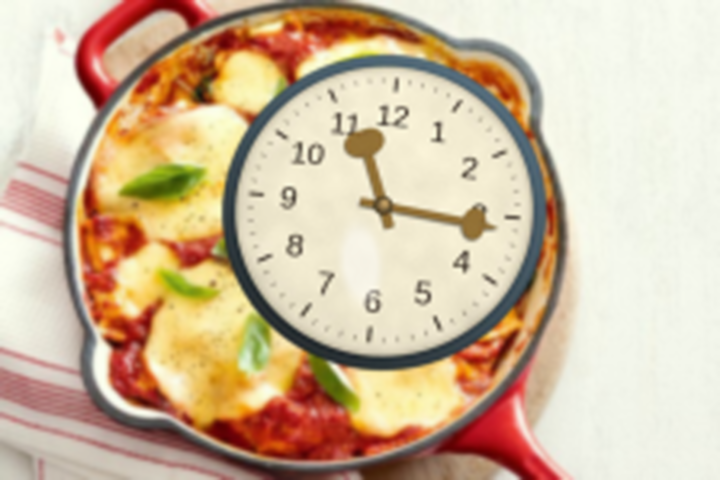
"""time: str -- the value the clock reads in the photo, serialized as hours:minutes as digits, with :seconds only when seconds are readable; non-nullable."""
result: 11:16
